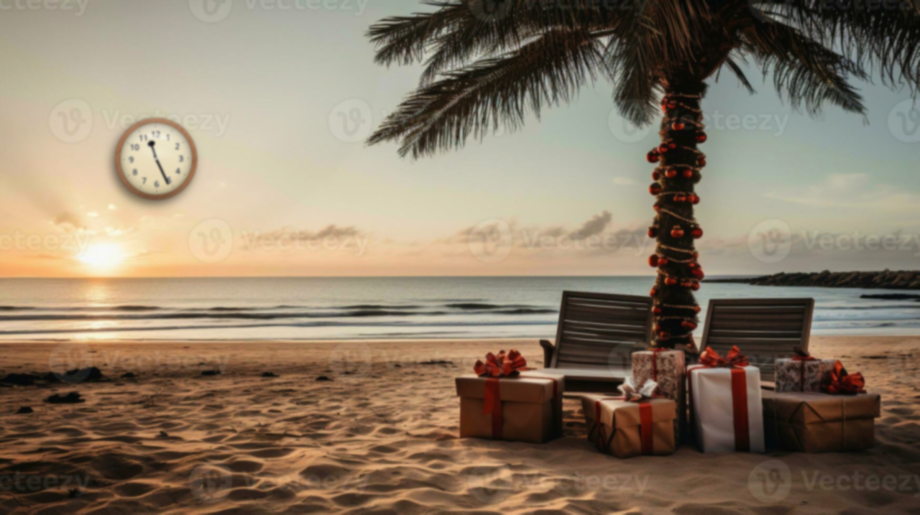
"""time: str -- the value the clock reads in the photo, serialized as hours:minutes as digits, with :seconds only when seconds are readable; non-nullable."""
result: 11:26
